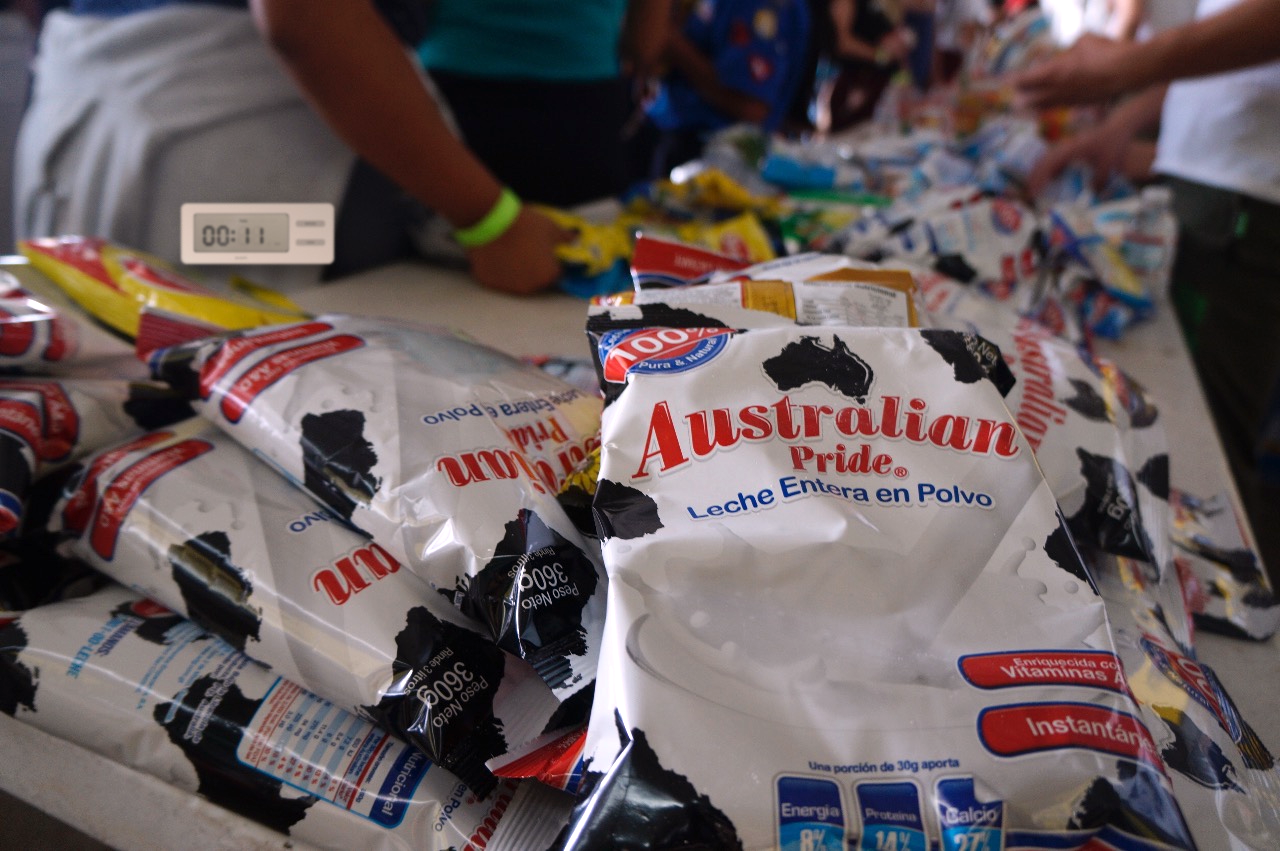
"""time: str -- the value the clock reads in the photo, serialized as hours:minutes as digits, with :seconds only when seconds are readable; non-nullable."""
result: 0:11
